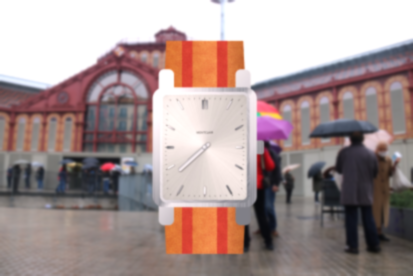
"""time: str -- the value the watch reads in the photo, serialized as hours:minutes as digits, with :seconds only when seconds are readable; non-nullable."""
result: 7:38
